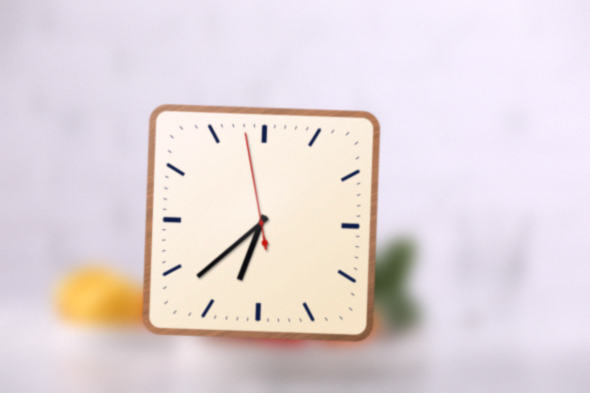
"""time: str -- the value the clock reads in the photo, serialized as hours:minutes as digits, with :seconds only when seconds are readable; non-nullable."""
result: 6:37:58
